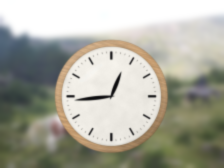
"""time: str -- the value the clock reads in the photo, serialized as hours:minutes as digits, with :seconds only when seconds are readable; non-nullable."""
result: 12:44
